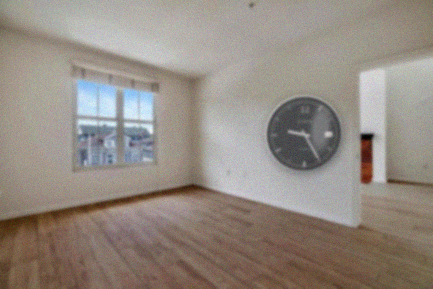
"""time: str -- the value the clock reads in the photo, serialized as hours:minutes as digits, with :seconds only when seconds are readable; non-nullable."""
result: 9:25
